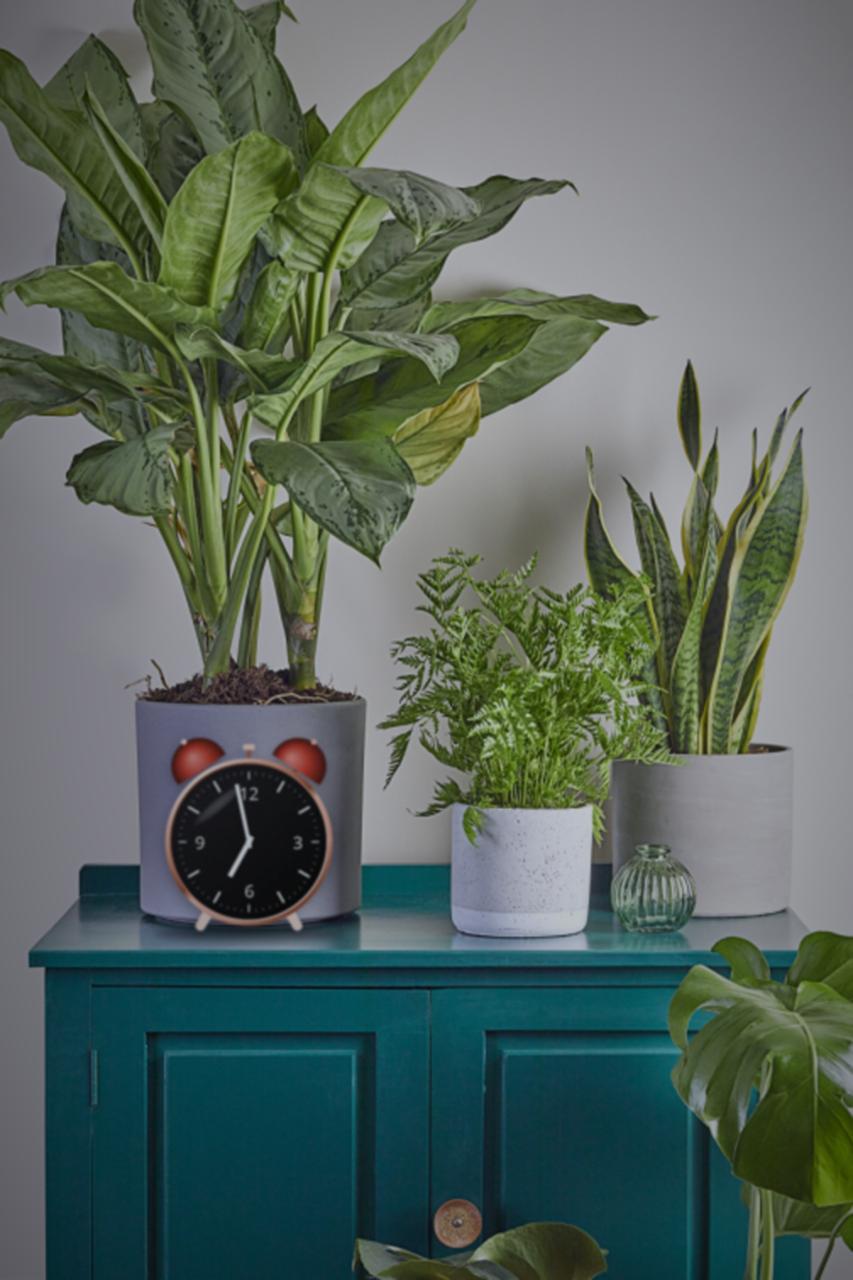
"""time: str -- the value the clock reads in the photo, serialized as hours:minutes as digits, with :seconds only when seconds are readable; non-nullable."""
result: 6:58
